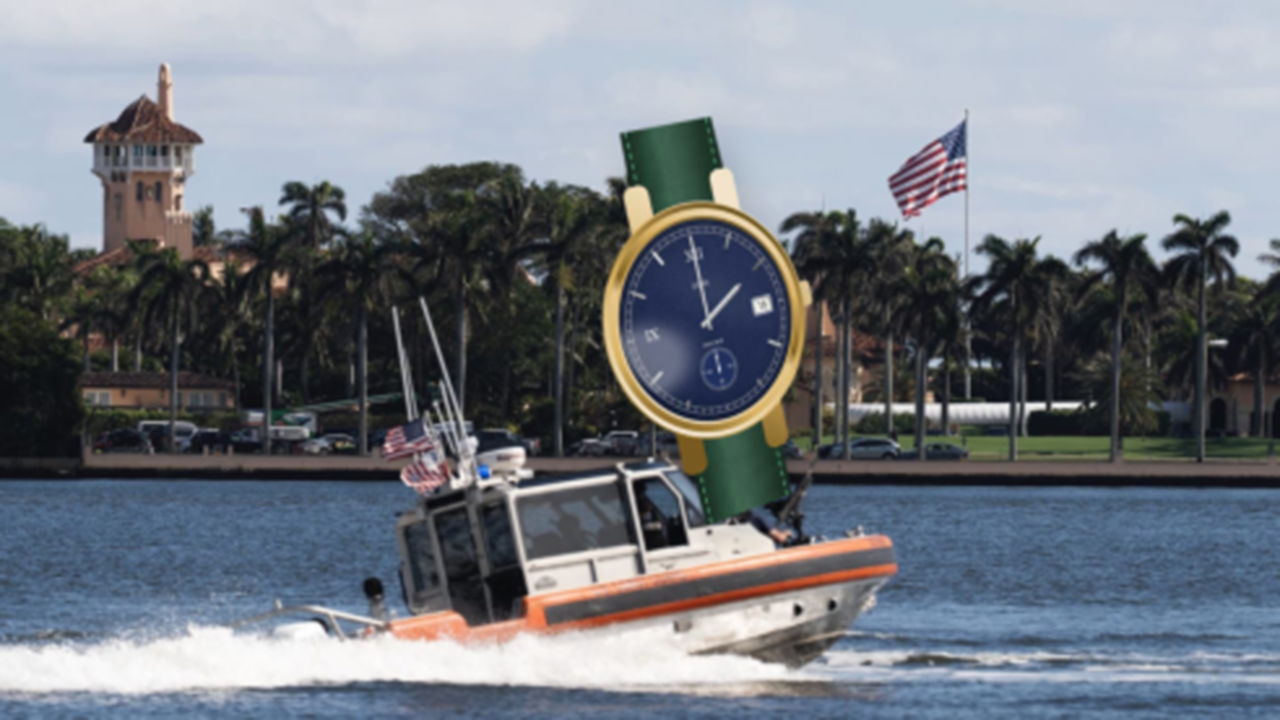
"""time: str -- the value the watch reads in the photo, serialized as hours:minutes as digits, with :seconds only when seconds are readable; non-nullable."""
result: 2:00
